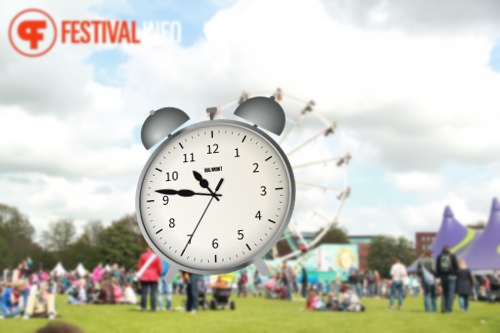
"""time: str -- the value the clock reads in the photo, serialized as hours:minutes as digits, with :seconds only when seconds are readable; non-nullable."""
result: 10:46:35
